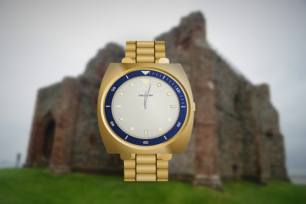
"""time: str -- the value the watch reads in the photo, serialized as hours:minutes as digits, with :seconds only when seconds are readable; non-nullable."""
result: 12:02
